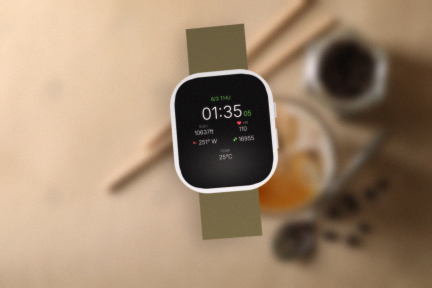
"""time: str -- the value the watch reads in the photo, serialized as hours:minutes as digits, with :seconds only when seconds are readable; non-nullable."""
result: 1:35
